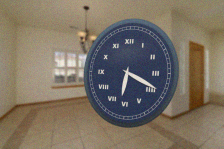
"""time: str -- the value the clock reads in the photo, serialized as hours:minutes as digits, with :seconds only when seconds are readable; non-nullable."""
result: 6:19
